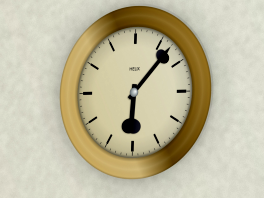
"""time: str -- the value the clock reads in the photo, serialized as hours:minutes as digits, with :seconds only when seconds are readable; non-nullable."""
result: 6:07
